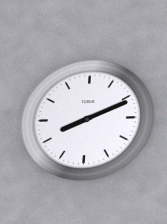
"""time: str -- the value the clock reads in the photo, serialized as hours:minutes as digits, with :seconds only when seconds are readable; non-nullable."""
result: 8:11
